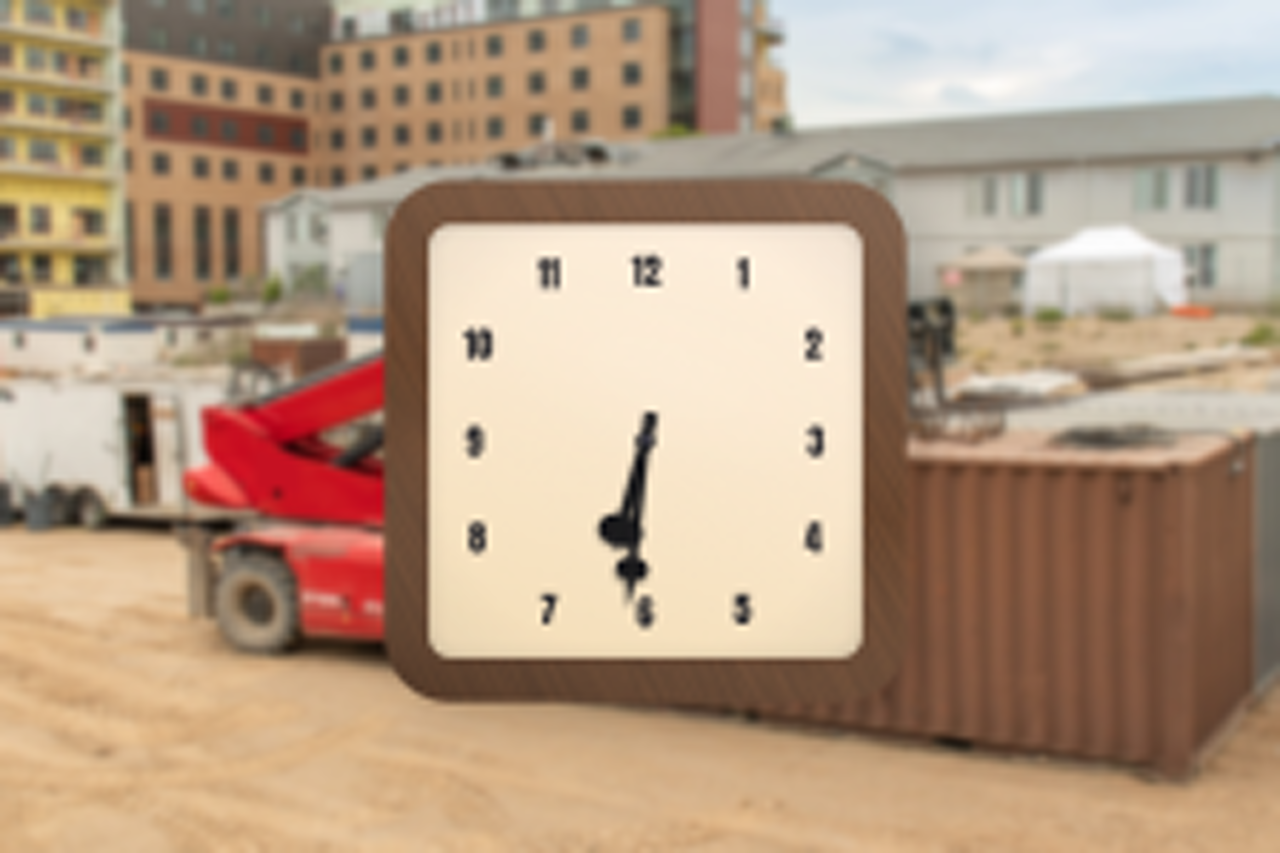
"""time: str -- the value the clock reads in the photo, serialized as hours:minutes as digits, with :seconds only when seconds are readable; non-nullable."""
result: 6:31
